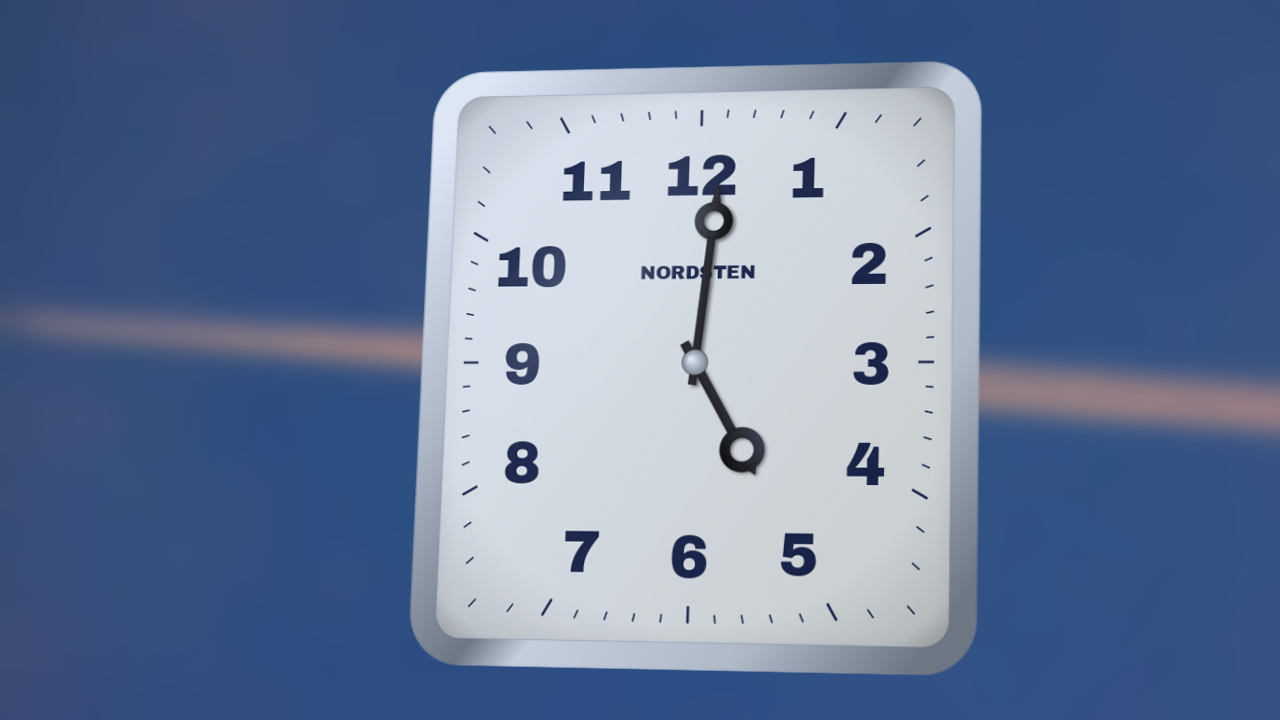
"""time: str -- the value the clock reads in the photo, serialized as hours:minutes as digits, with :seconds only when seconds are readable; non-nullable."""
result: 5:01
